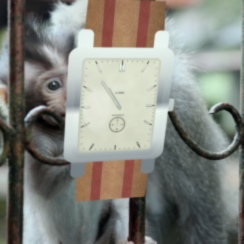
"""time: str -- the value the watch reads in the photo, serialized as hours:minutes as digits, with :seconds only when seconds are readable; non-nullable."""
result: 10:54
